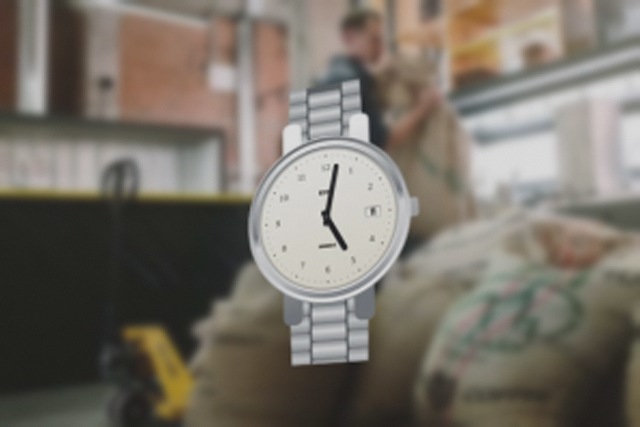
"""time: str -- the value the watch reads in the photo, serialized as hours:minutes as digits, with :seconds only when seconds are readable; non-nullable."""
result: 5:02
